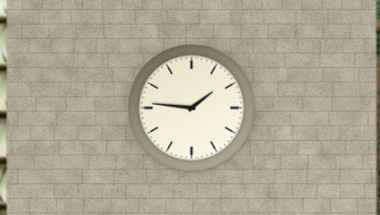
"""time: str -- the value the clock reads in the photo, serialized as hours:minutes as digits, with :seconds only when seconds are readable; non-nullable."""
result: 1:46
